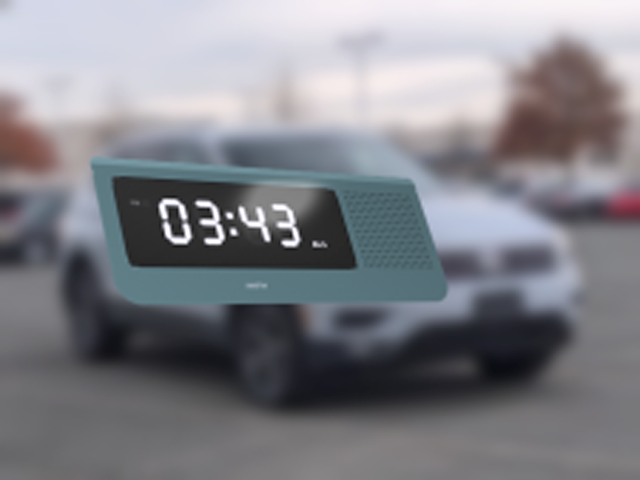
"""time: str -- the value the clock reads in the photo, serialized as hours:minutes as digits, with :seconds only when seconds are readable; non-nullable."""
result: 3:43
